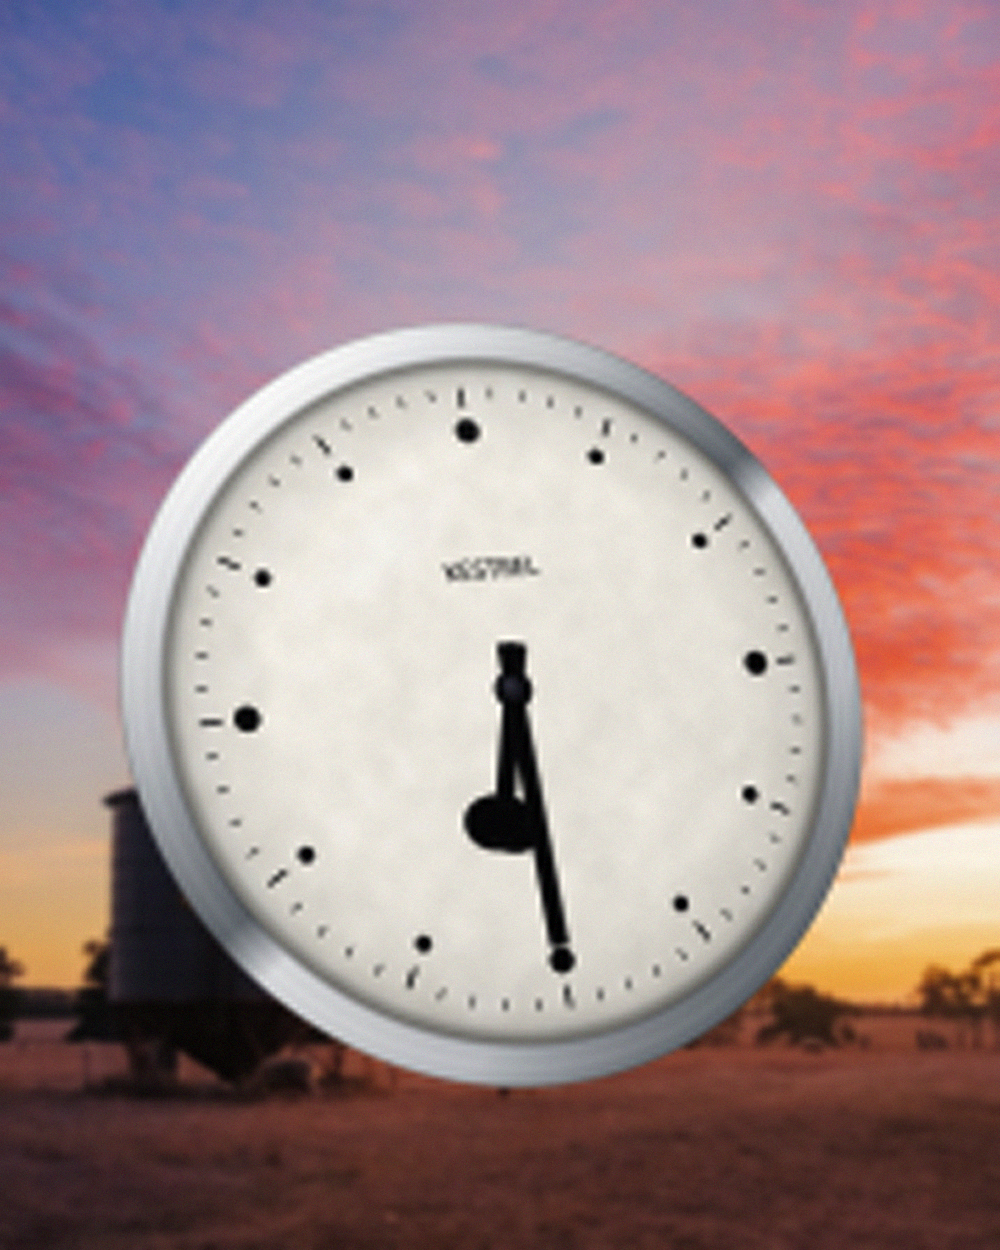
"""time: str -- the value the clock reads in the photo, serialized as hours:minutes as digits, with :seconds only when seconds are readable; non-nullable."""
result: 6:30
